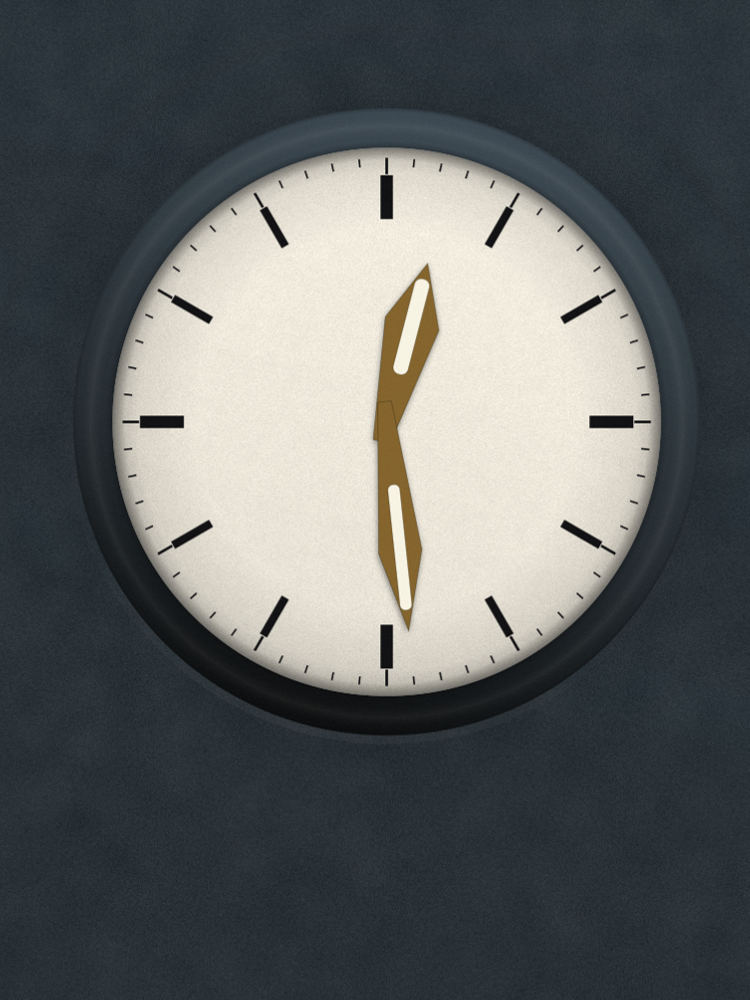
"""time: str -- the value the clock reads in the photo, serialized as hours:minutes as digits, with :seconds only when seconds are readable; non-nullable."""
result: 12:29
